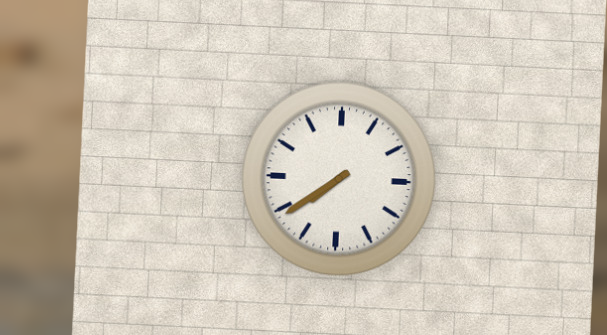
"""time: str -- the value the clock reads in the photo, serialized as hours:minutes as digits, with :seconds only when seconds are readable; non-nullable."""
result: 7:39
